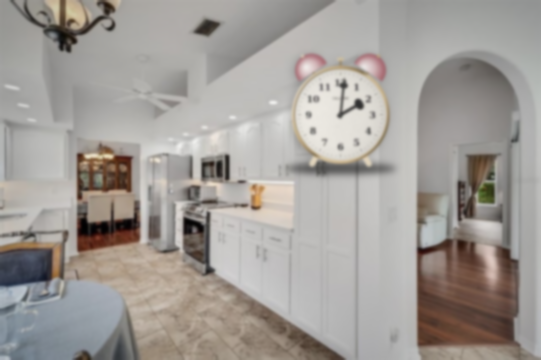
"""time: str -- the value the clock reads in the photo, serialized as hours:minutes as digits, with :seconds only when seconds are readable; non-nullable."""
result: 2:01
